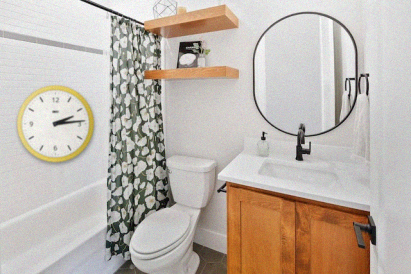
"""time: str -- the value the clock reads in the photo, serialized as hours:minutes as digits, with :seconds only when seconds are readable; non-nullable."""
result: 2:14
